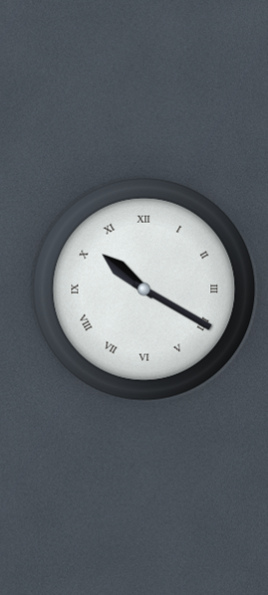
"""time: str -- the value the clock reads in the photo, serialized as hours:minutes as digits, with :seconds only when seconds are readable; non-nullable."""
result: 10:20
